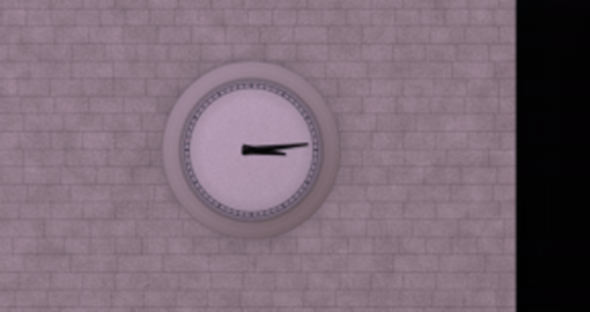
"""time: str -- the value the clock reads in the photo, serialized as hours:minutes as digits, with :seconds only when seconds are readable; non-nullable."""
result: 3:14
